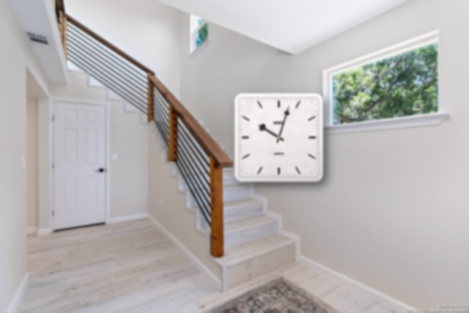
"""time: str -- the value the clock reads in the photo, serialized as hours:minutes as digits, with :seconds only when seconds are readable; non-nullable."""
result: 10:03
